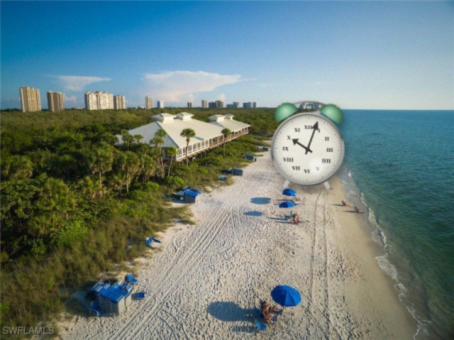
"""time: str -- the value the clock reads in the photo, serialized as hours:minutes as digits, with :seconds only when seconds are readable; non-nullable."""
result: 10:03
